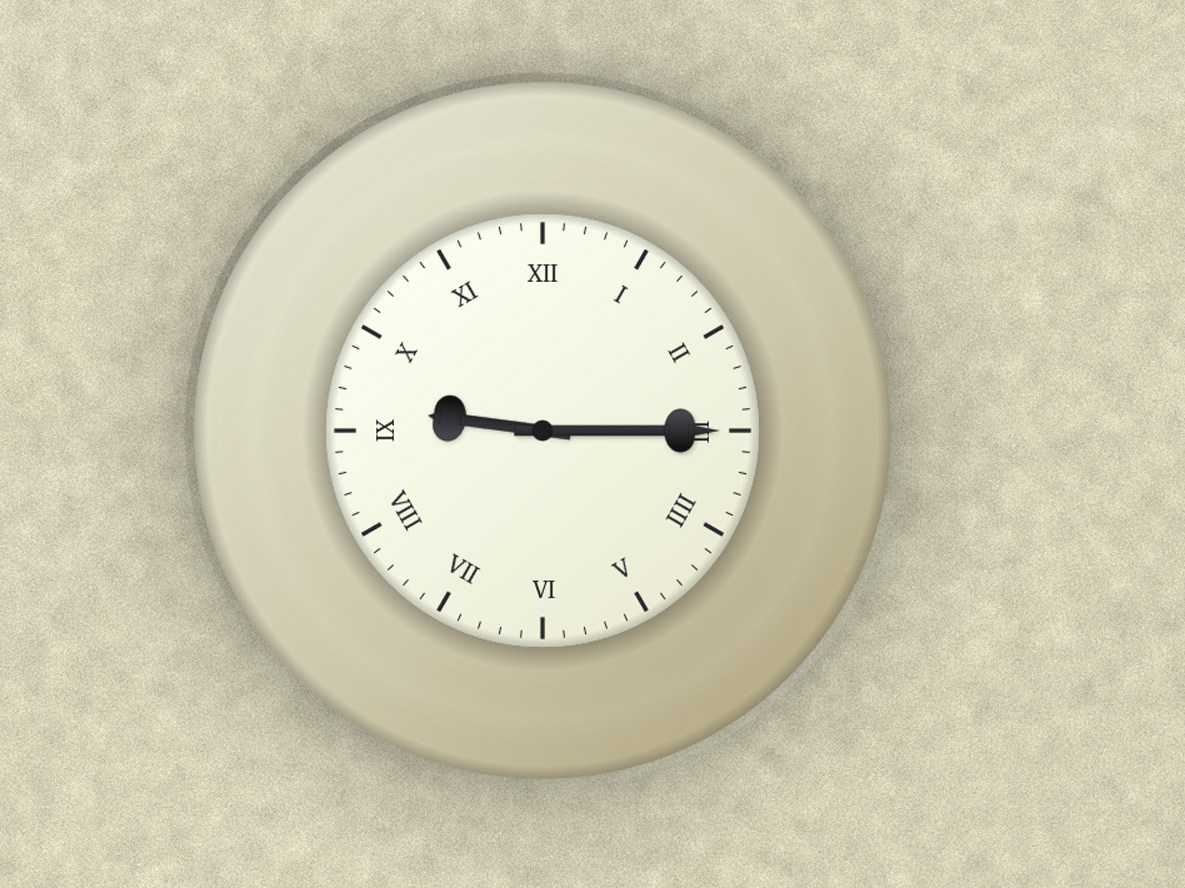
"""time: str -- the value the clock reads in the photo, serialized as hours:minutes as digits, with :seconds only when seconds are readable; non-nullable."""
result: 9:15
